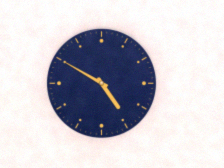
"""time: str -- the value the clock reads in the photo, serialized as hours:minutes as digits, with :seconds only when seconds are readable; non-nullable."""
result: 4:50
